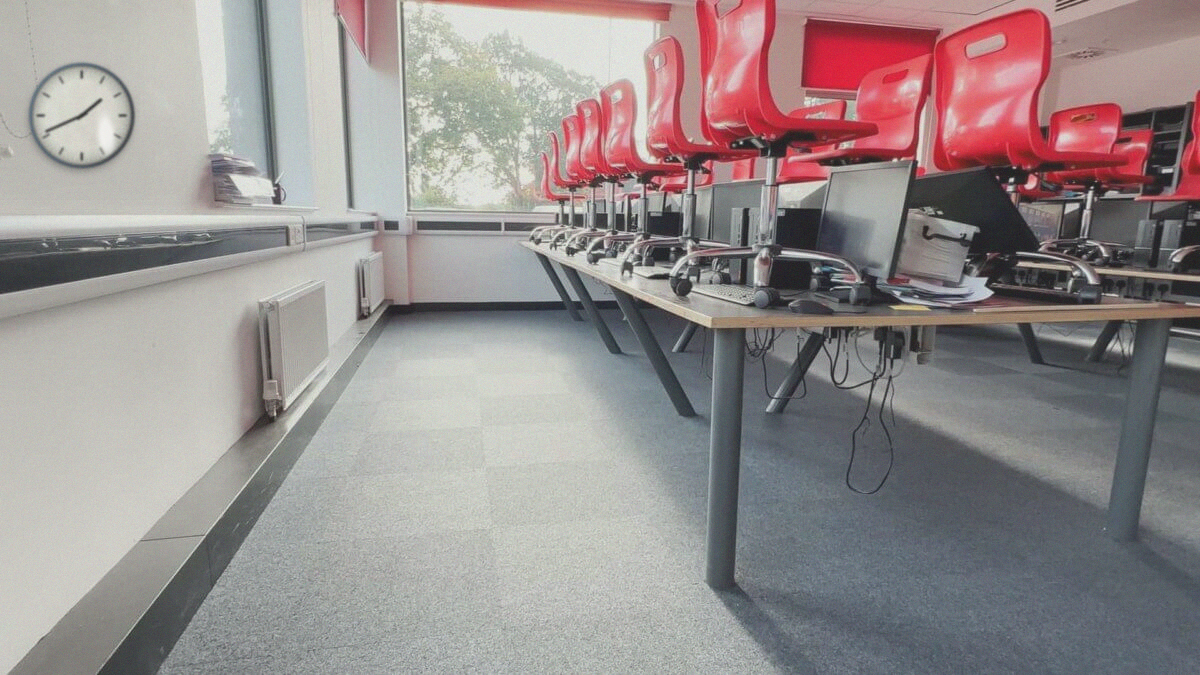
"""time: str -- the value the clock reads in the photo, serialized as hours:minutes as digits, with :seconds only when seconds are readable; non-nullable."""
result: 1:41
